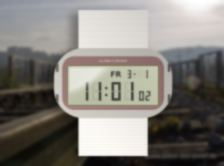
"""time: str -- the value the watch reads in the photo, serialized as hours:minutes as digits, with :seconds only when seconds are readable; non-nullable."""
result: 11:01
